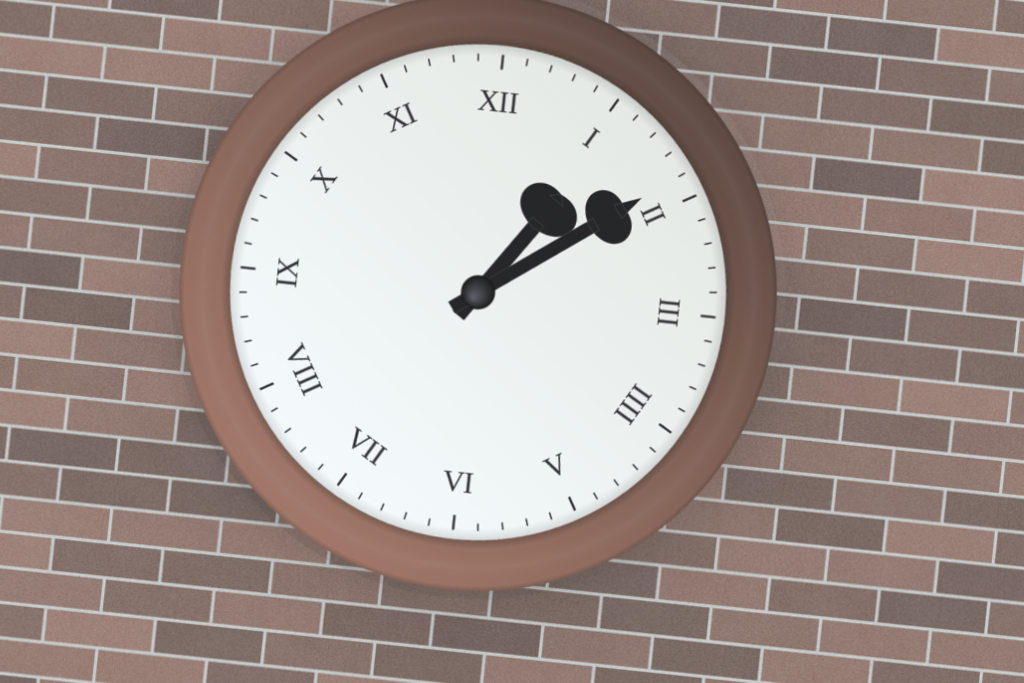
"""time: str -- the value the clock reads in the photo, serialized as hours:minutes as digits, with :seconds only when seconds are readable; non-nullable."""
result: 1:09
